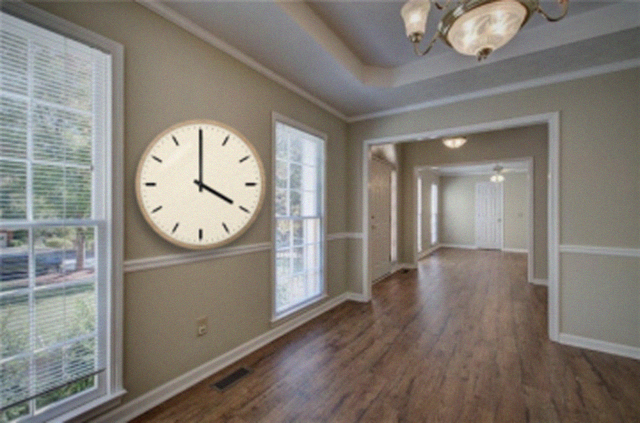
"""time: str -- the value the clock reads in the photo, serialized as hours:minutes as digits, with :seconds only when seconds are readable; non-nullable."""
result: 4:00
